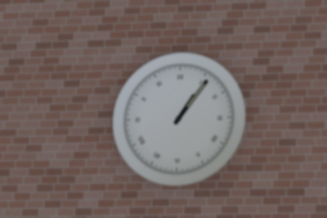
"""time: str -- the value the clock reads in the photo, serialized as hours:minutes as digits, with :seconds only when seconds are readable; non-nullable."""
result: 1:06
